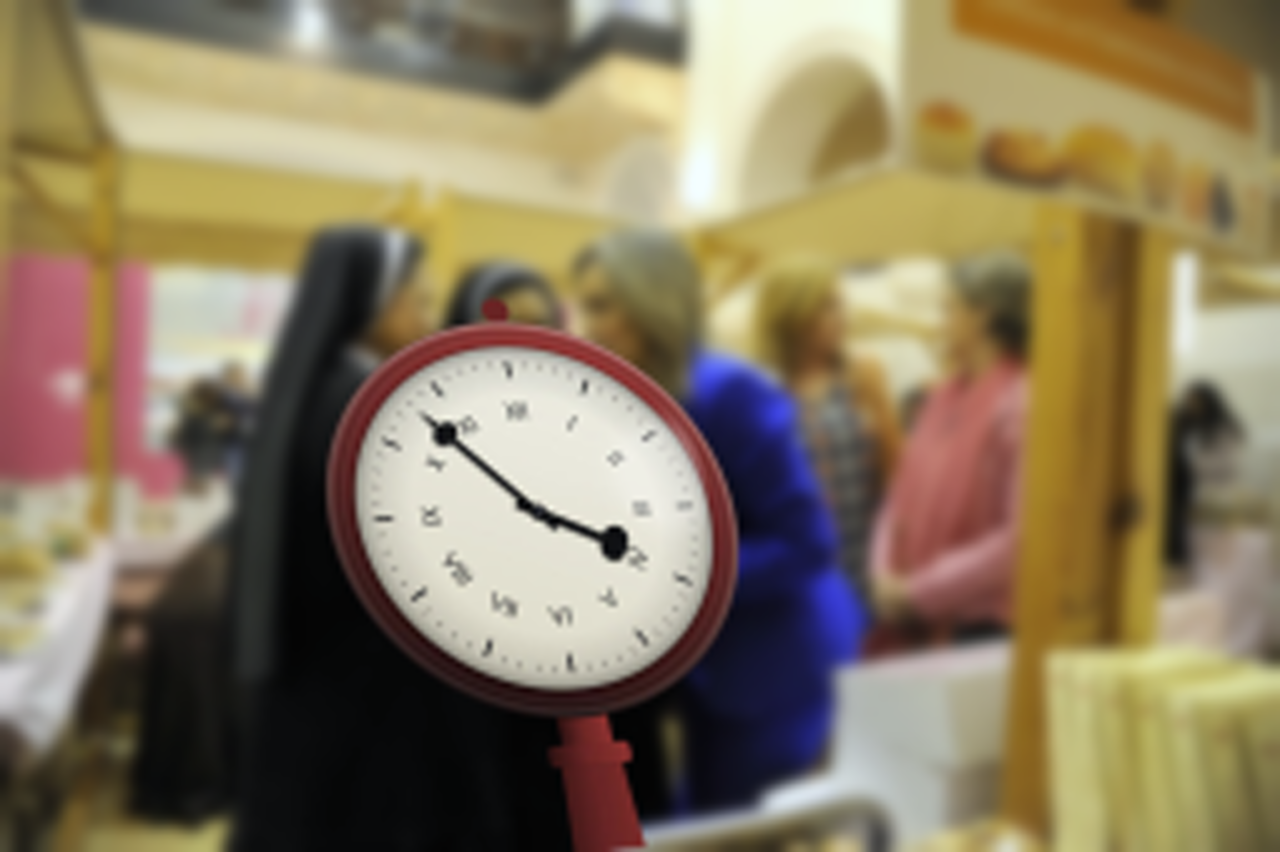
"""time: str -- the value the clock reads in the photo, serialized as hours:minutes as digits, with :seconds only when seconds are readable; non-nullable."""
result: 3:53
